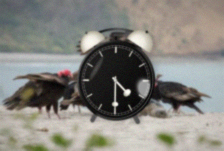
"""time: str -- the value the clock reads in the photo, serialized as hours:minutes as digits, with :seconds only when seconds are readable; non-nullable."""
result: 4:30
